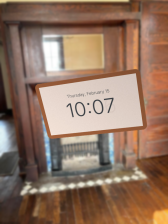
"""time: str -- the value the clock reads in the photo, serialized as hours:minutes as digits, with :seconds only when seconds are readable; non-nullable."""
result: 10:07
